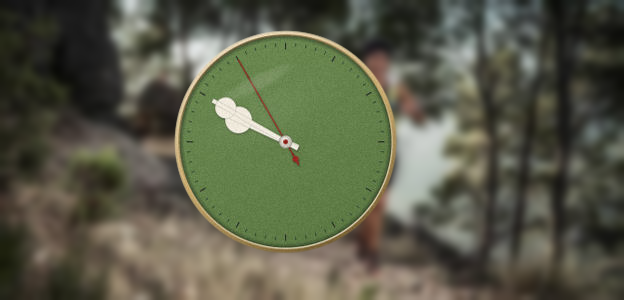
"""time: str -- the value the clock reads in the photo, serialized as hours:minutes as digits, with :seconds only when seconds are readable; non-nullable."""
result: 9:49:55
